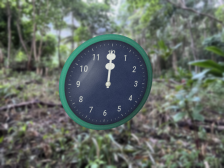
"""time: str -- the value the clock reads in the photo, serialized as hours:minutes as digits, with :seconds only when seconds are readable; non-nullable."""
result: 12:00
